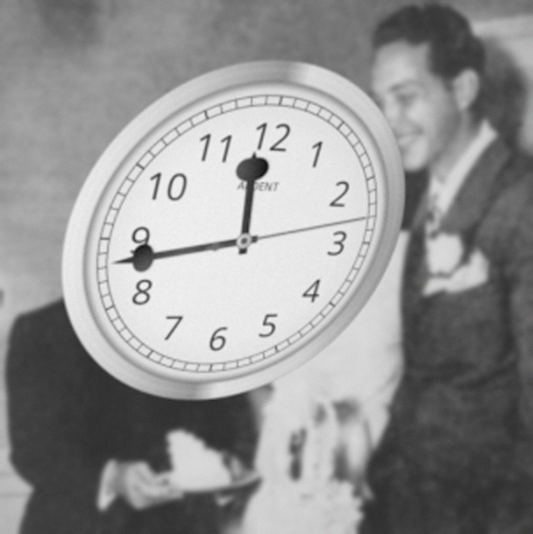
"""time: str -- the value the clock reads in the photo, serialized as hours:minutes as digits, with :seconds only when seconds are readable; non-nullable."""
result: 11:43:13
